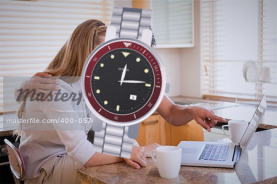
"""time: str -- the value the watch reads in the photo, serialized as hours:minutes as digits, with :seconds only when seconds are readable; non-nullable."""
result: 12:14
